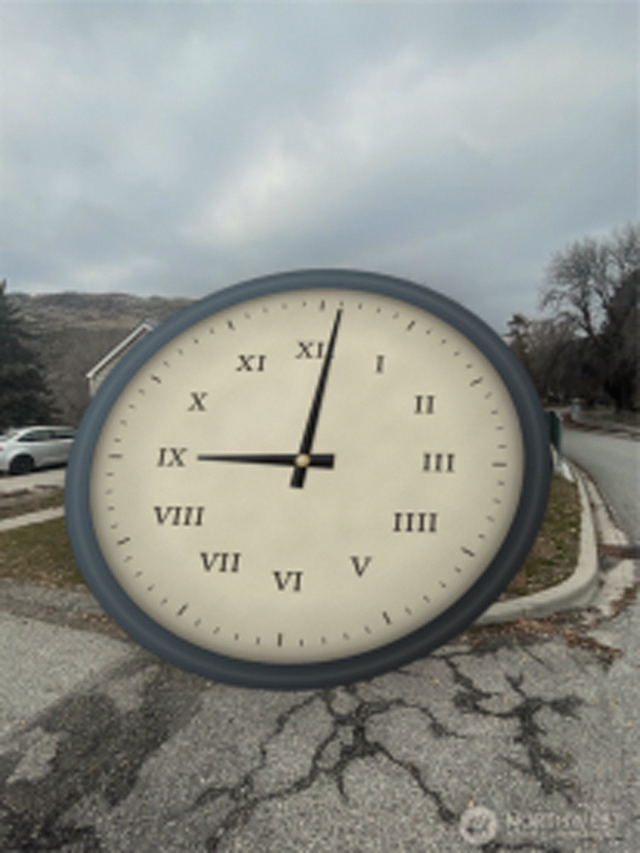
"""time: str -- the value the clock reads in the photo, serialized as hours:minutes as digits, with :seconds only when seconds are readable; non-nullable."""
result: 9:01
